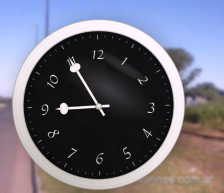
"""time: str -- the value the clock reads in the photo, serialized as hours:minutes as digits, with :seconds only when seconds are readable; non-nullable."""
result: 8:55
